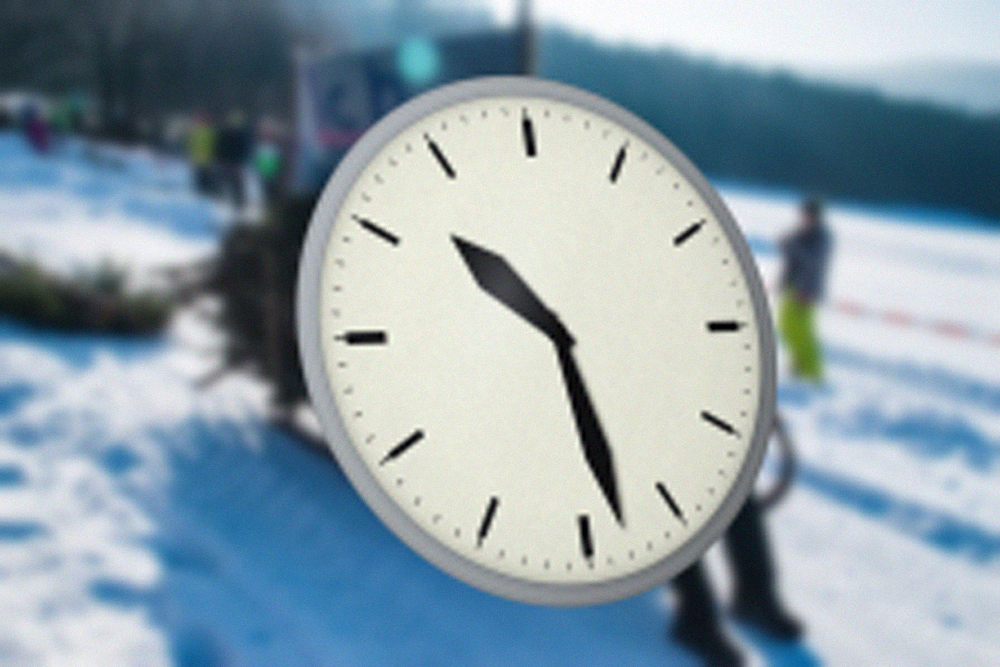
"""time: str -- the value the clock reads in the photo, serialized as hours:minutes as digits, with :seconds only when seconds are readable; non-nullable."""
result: 10:28
